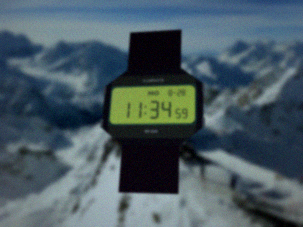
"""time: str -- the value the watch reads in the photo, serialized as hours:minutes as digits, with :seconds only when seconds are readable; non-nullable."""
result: 11:34
